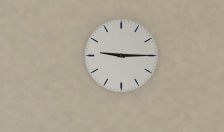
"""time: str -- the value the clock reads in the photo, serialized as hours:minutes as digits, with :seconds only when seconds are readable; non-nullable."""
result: 9:15
